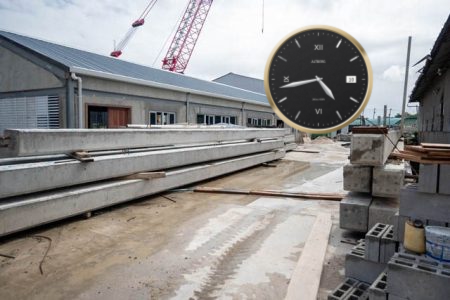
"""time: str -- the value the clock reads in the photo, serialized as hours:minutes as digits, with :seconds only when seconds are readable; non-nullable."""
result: 4:43
